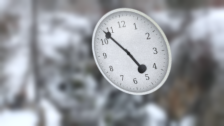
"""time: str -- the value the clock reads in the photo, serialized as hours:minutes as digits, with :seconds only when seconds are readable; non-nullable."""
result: 4:53
